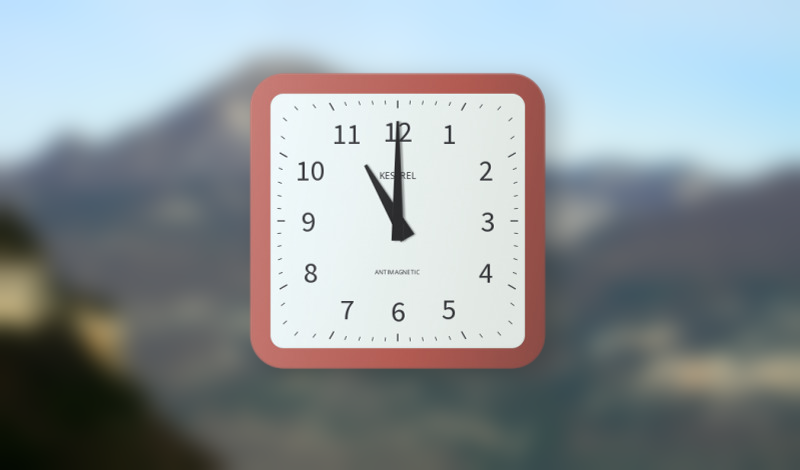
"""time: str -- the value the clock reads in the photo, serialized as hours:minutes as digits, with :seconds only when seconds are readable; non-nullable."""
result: 11:00
